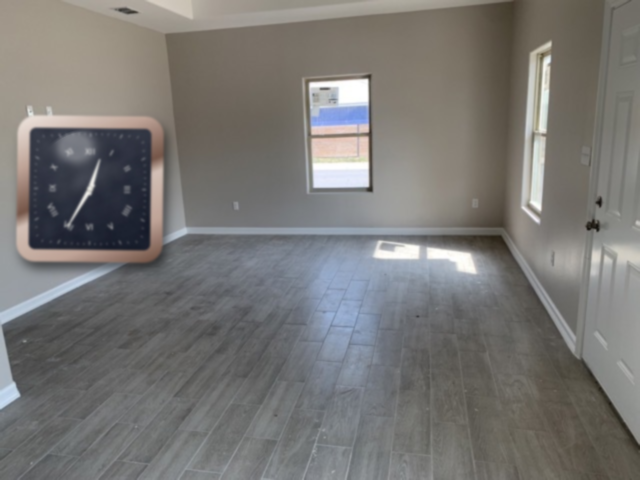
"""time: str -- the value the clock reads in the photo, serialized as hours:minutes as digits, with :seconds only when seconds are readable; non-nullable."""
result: 12:35
